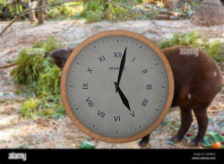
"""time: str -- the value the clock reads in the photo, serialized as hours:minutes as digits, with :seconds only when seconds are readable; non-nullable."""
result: 5:02
